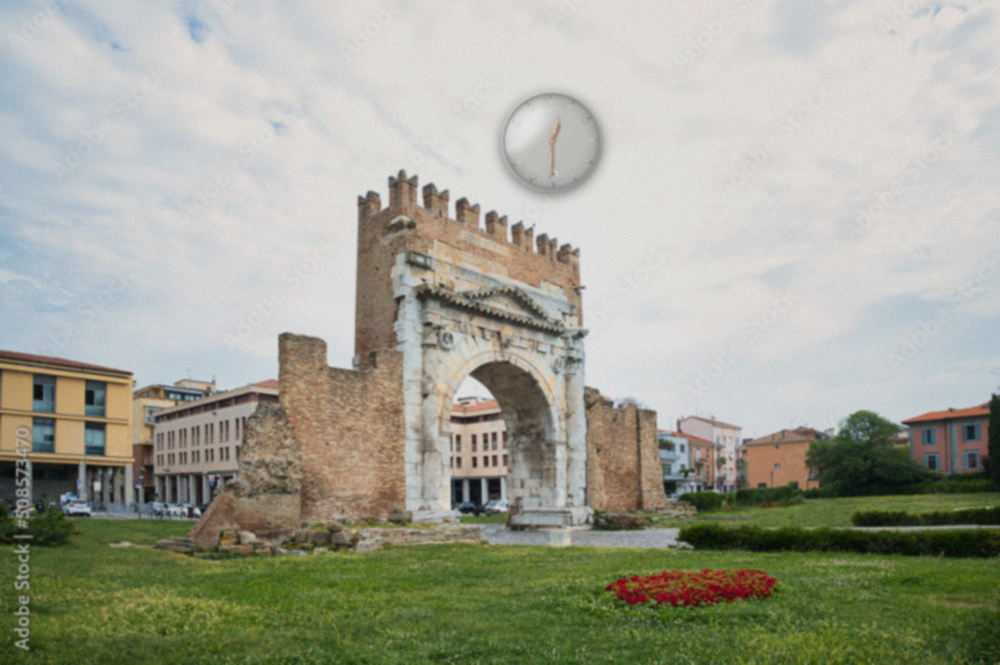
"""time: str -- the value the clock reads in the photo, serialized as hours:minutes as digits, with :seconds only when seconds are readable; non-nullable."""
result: 12:31
